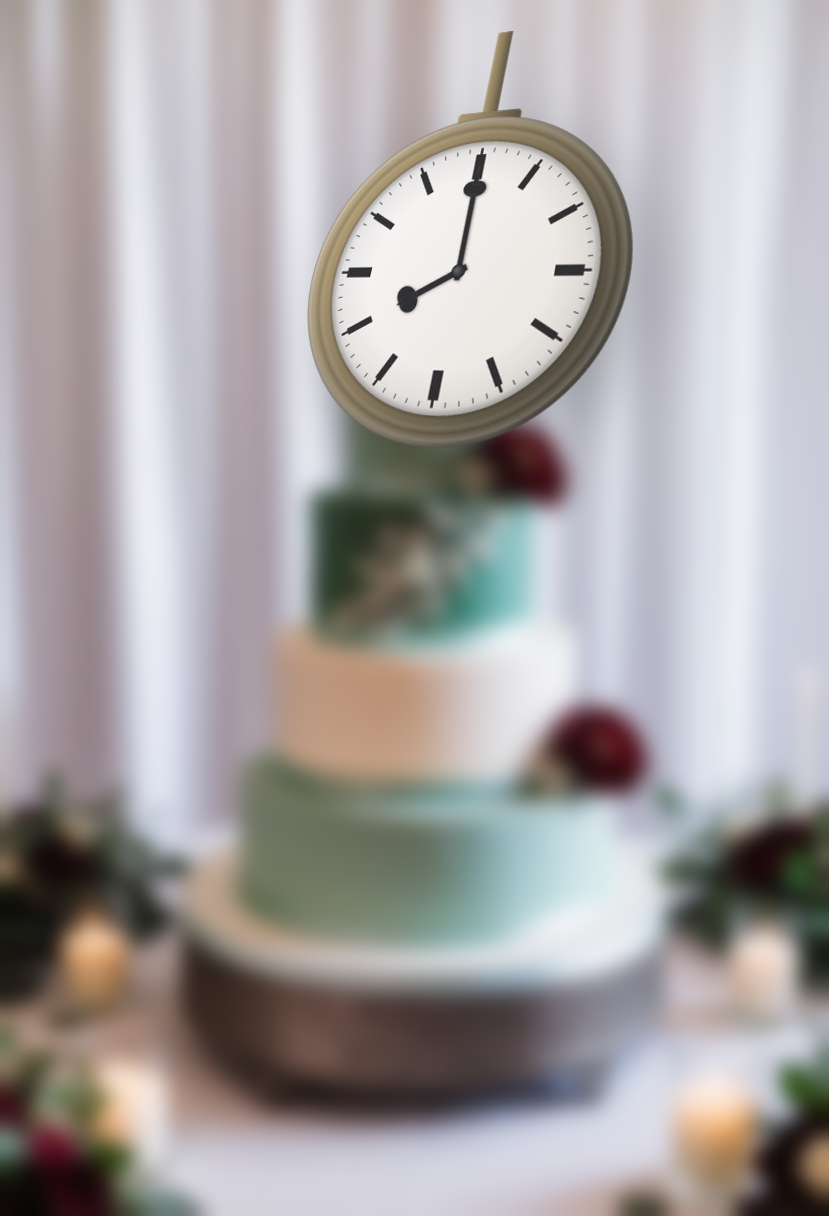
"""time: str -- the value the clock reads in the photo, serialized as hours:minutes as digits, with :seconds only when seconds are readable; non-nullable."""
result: 8:00
